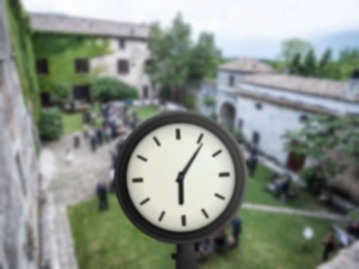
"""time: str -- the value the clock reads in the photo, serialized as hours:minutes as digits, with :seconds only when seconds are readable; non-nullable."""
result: 6:06
